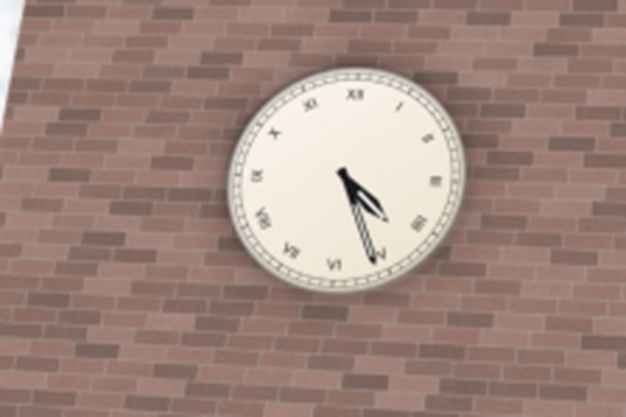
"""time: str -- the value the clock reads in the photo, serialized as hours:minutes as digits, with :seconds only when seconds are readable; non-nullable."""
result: 4:26
